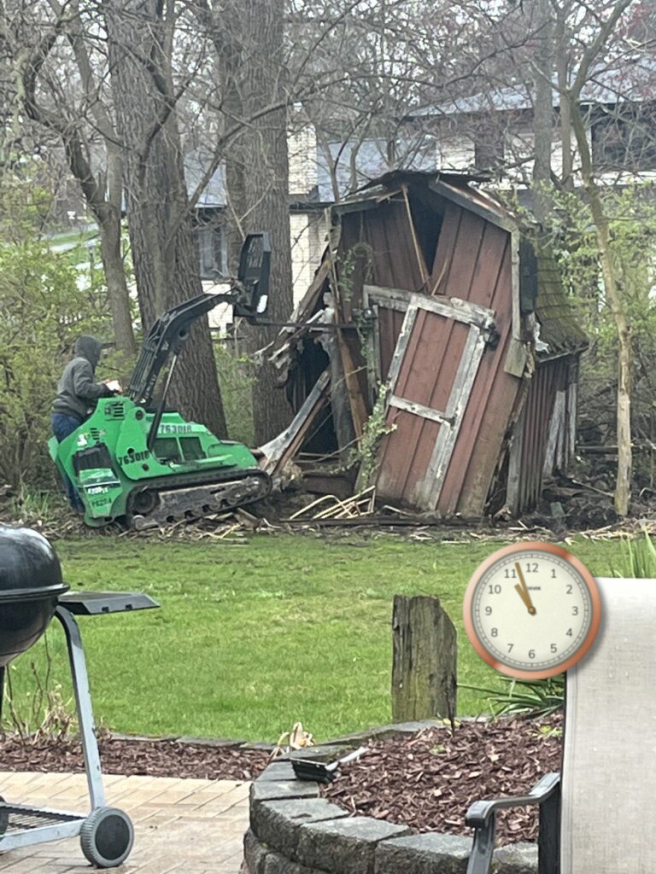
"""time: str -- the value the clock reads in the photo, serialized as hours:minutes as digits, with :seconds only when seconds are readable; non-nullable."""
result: 10:57
